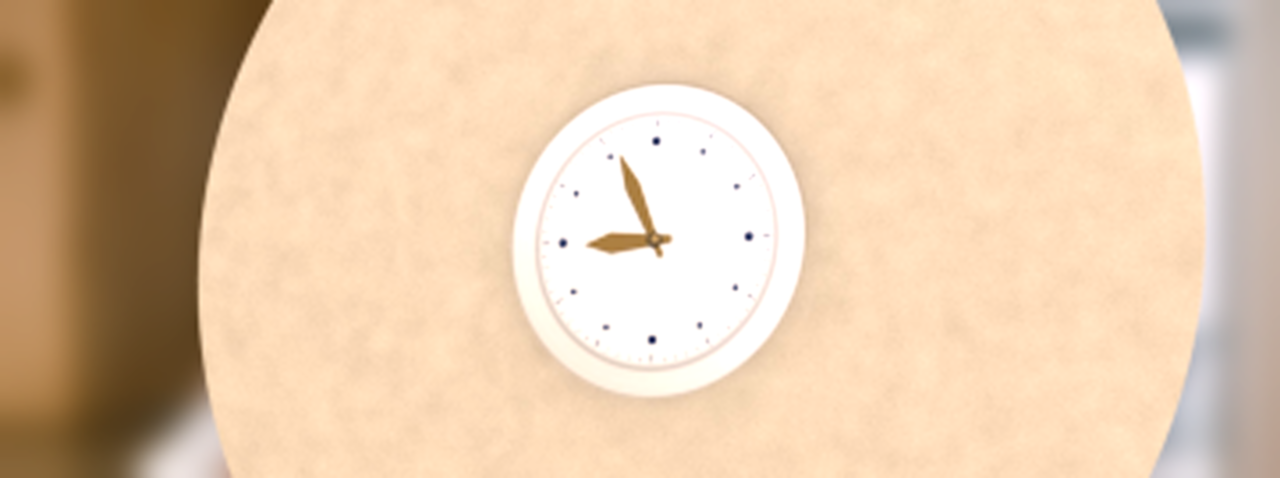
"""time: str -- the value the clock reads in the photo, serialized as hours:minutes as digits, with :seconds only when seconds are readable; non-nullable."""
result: 8:56
